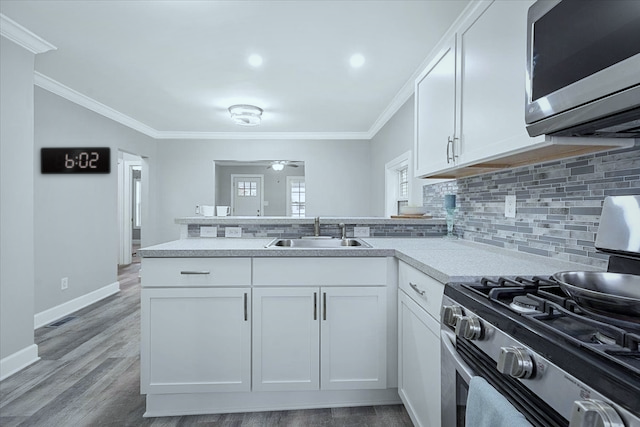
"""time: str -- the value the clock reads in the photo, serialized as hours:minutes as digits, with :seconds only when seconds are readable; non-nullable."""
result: 6:02
